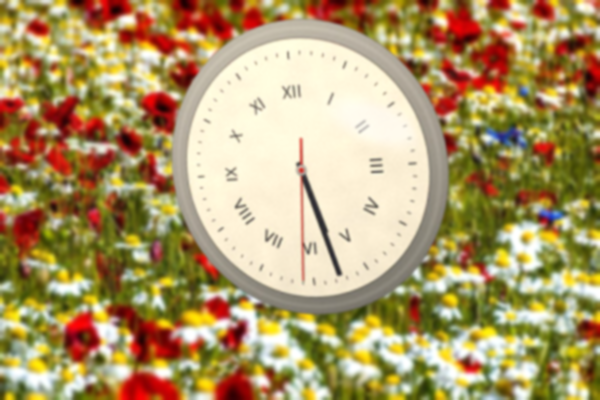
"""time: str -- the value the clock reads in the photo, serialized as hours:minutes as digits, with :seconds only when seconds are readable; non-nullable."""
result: 5:27:31
